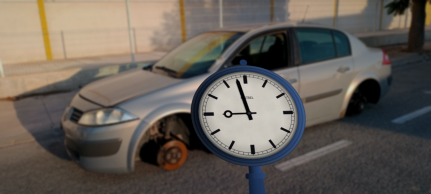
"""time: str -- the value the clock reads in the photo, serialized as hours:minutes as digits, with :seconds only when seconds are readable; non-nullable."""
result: 8:58
